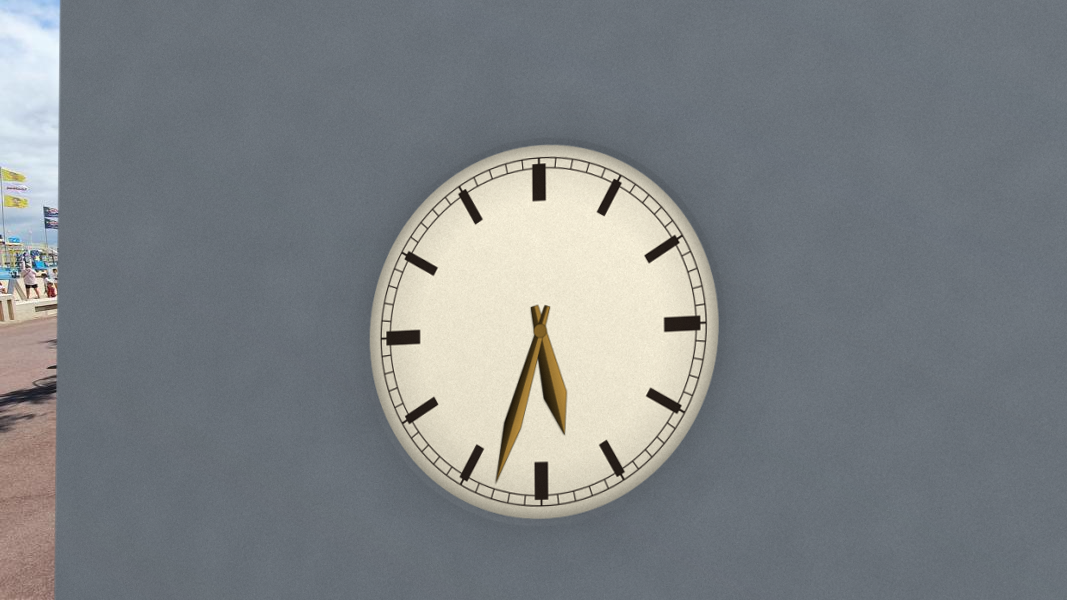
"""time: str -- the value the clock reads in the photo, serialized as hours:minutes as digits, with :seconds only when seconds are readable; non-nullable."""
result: 5:33
